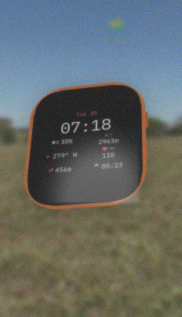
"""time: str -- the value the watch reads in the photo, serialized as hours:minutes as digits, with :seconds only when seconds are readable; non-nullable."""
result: 7:18
